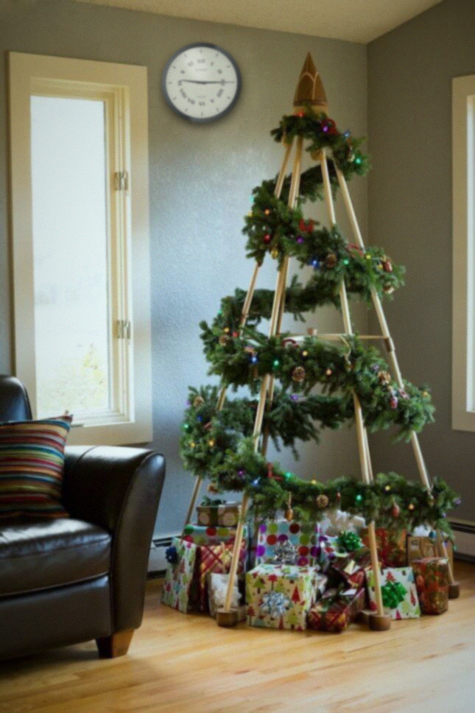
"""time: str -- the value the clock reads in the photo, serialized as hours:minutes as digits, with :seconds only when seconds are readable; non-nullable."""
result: 9:15
